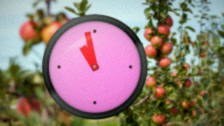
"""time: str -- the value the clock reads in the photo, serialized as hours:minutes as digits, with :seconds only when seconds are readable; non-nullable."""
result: 10:58
